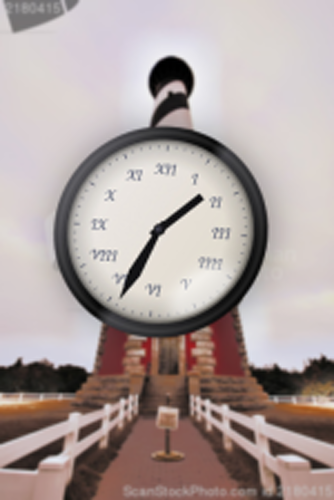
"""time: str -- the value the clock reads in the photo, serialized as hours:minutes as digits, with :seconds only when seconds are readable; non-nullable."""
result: 1:34
